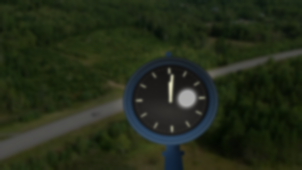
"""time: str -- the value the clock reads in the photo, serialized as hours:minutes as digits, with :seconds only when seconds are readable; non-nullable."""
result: 12:01
